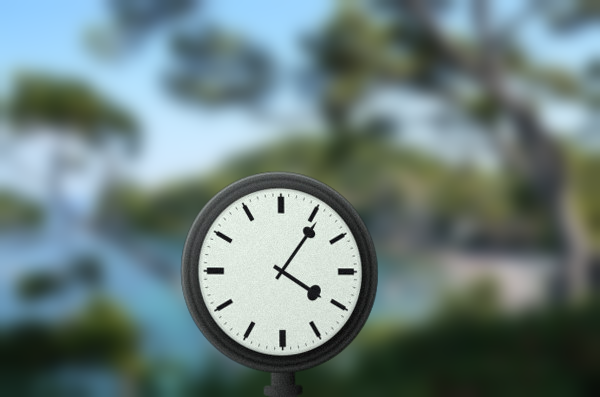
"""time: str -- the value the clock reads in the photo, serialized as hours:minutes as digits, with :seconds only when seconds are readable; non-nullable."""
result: 4:06
